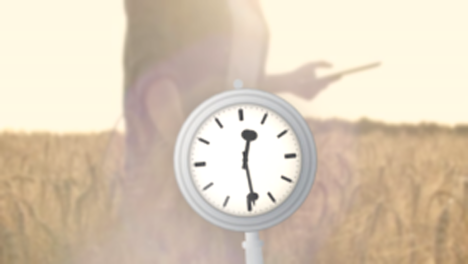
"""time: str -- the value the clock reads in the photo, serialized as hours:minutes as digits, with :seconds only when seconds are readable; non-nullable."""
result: 12:29
